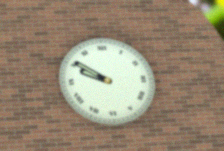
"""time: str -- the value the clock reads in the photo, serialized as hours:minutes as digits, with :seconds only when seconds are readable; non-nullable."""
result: 9:51
